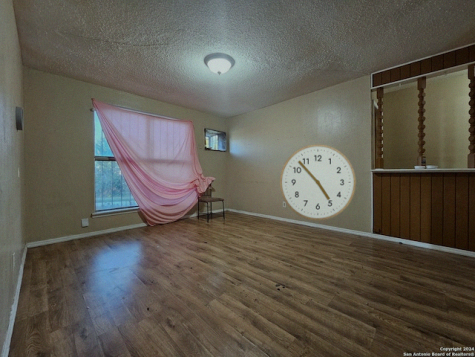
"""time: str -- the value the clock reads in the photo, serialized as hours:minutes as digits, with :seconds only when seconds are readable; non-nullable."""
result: 4:53
